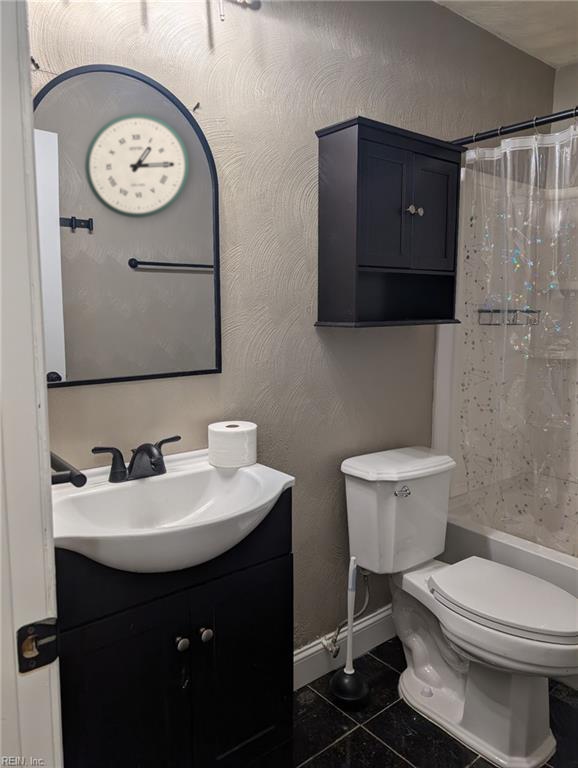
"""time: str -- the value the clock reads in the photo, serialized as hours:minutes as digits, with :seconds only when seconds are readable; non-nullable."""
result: 1:15
